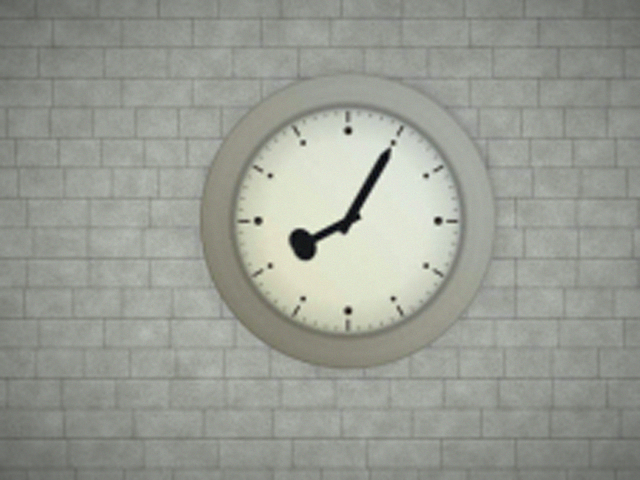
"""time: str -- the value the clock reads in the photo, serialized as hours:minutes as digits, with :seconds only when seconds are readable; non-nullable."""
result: 8:05
